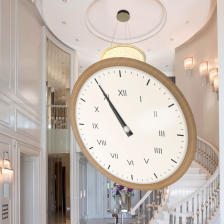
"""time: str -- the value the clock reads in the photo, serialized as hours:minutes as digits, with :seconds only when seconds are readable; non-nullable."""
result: 10:55
